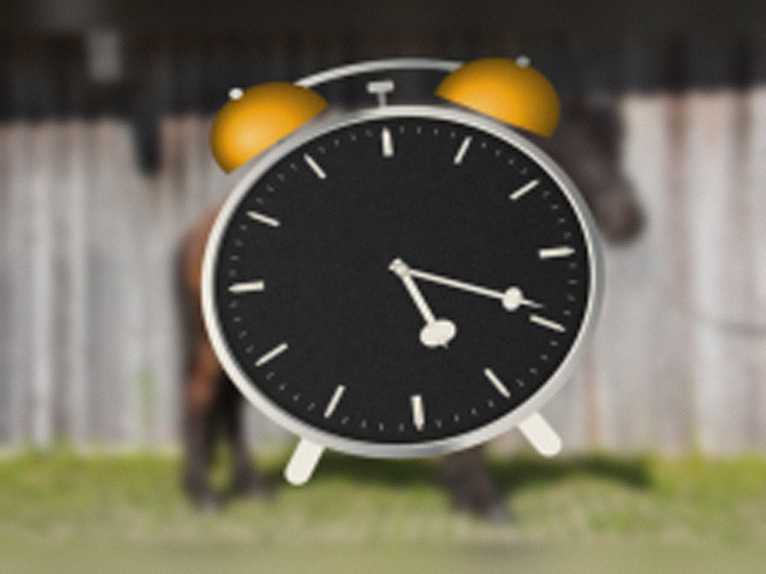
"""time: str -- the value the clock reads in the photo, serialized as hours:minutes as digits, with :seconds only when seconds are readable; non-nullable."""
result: 5:19
